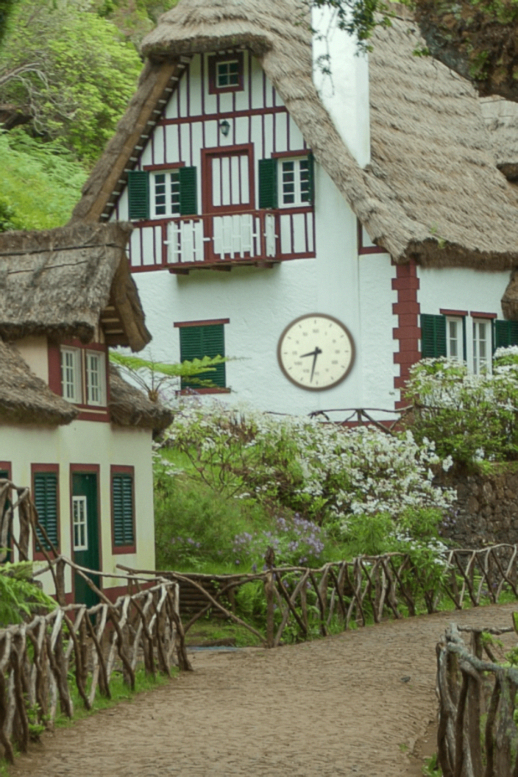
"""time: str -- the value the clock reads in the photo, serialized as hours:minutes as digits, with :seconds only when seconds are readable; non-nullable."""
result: 8:32
